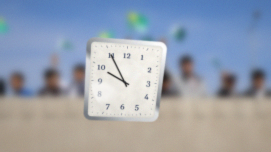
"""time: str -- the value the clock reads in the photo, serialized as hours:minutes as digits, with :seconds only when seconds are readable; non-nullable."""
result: 9:55
